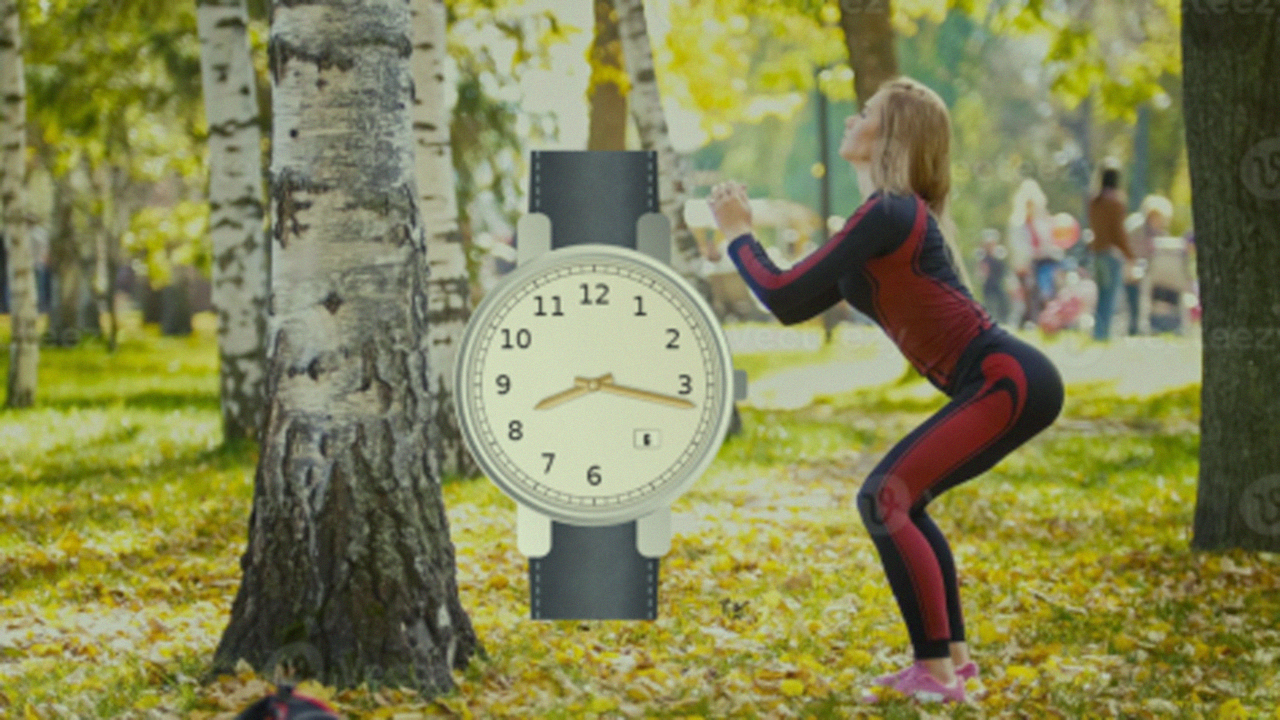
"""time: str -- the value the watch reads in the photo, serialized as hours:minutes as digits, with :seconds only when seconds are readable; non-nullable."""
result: 8:17
